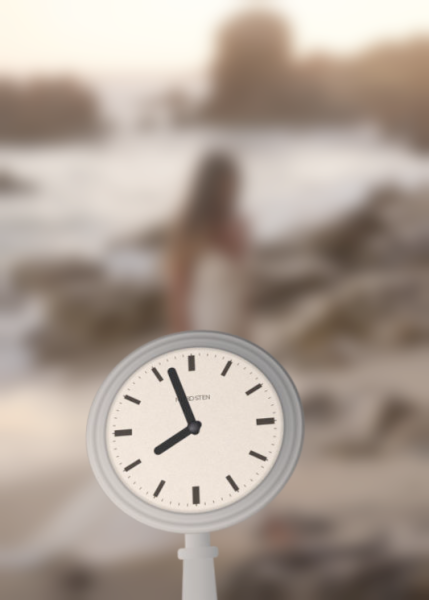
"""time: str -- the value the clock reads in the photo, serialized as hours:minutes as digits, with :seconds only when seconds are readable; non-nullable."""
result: 7:57
